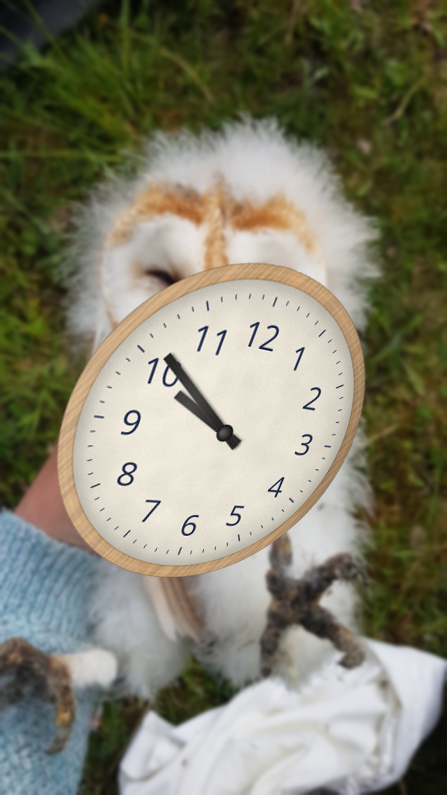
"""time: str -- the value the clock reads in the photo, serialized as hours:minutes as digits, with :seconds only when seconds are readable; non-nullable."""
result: 9:51
